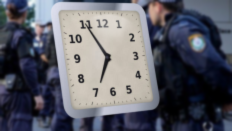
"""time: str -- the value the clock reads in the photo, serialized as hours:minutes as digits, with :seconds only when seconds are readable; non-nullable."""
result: 6:55
